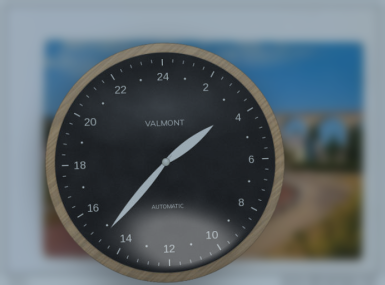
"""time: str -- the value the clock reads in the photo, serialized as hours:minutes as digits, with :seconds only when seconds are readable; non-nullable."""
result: 3:37
